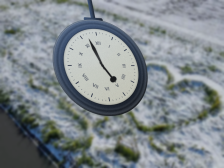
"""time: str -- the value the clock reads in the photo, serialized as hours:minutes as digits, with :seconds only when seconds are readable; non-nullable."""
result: 4:57
